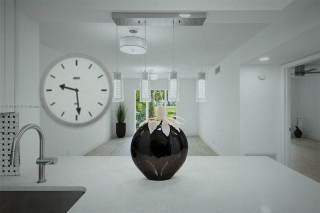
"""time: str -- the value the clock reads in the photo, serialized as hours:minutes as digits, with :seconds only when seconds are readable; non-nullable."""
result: 9:29
